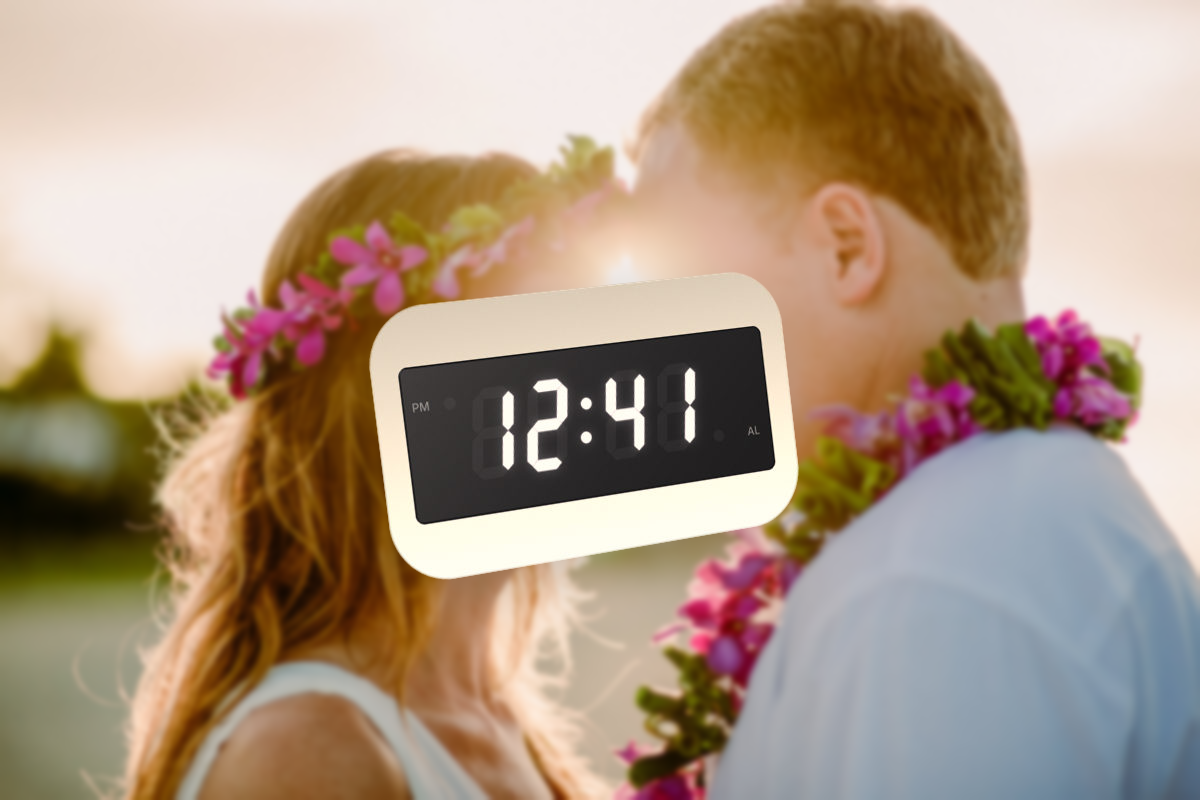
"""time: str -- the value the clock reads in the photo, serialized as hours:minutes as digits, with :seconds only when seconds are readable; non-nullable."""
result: 12:41
